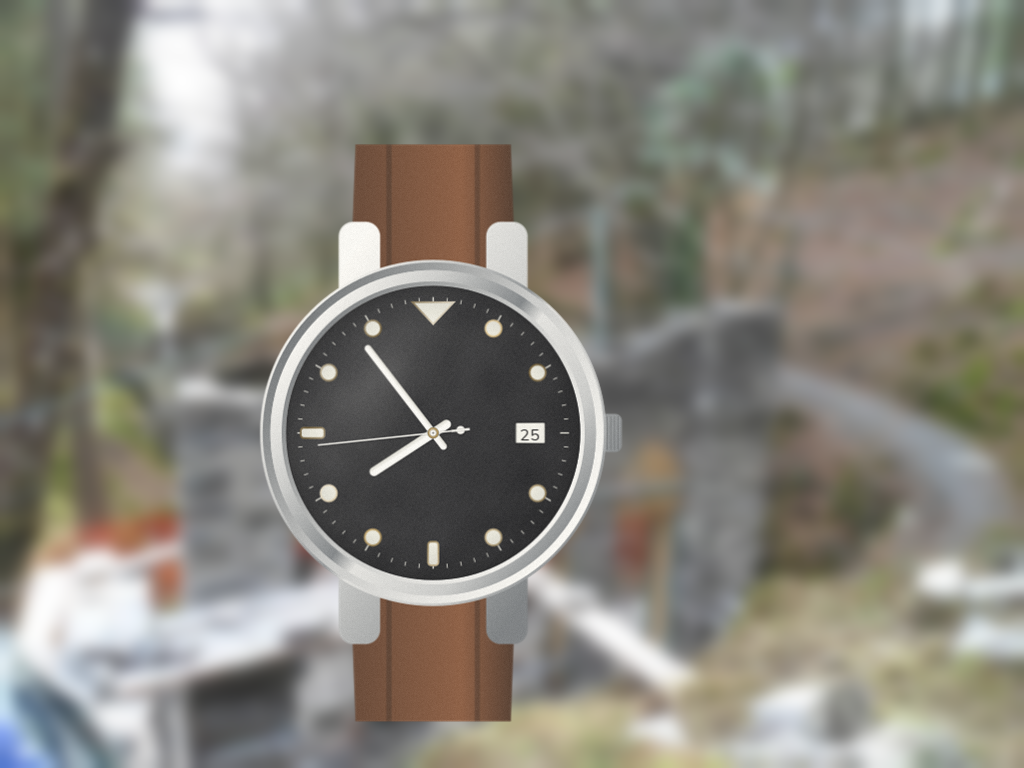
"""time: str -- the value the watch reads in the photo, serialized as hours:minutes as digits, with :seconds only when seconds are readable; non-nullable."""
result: 7:53:44
